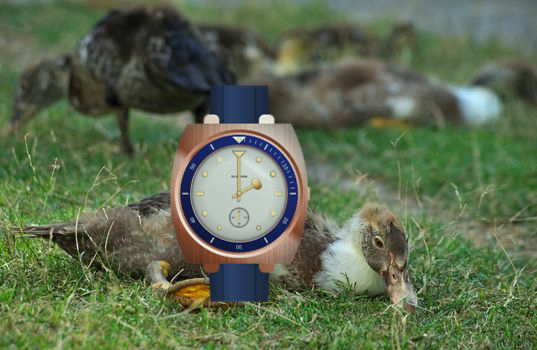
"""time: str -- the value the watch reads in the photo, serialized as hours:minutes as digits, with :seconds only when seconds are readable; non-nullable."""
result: 2:00
